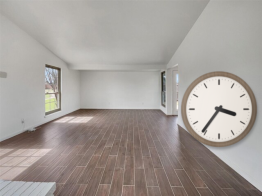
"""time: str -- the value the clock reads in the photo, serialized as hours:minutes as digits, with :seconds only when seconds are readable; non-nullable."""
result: 3:36
